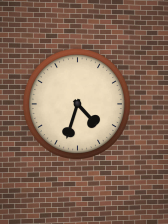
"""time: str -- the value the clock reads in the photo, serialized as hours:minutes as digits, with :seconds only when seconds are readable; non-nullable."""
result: 4:33
